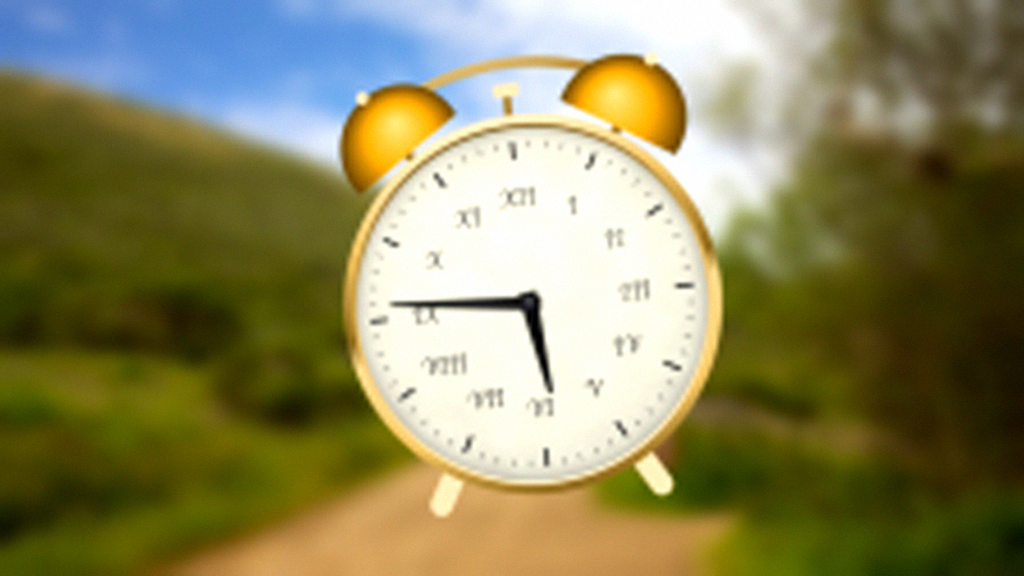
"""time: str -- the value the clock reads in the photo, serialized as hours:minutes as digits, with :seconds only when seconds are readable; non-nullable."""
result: 5:46
